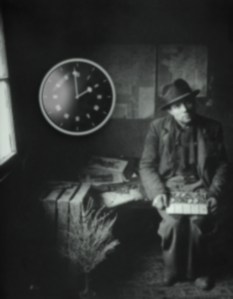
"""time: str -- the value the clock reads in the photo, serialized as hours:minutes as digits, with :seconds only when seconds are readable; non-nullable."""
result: 1:59
